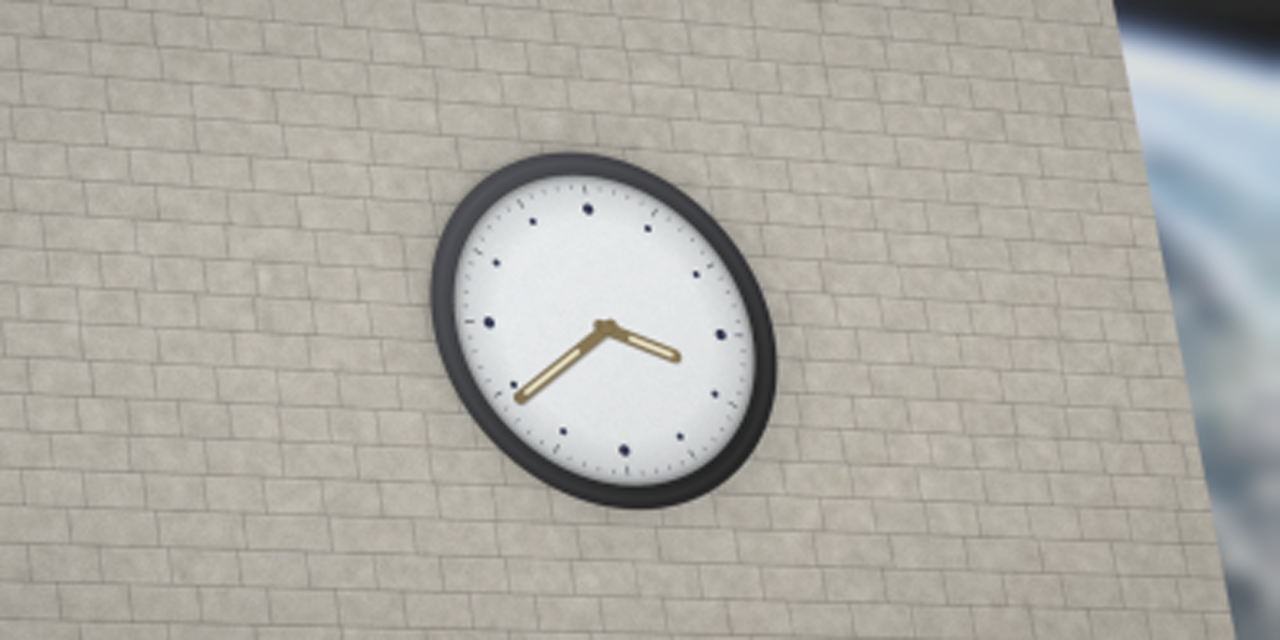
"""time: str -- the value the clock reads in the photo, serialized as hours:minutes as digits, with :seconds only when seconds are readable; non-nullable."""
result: 3:39
